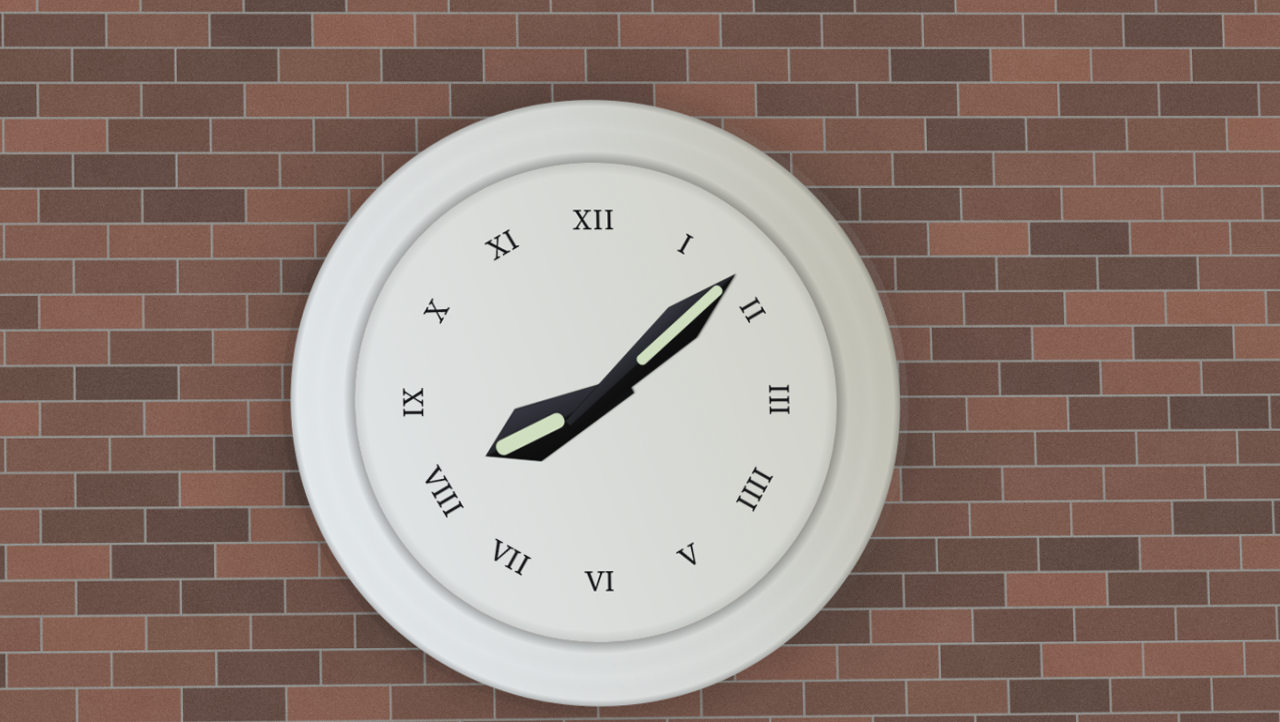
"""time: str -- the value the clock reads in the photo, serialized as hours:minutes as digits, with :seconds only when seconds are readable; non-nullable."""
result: 8:08
